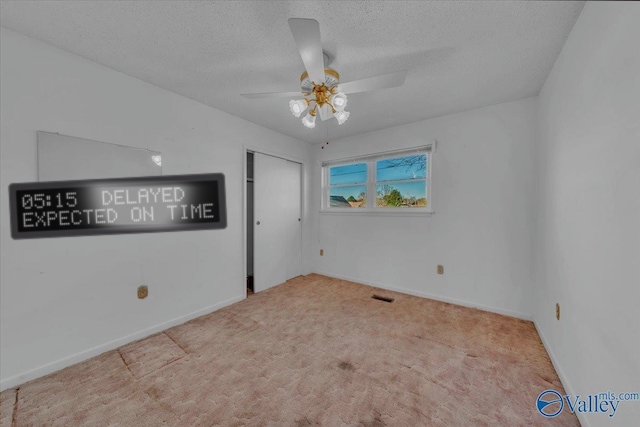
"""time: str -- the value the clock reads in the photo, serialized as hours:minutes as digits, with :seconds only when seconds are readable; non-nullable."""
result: 5:15
